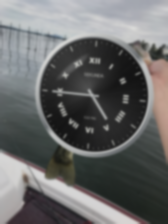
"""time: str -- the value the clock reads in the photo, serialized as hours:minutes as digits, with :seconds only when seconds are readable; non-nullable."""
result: 4:45
